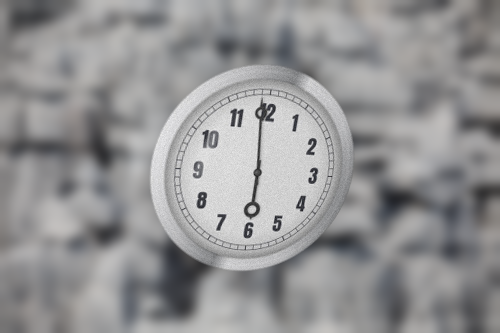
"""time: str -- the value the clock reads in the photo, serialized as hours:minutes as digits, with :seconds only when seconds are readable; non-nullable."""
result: 5:59
